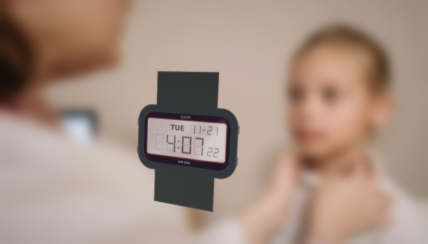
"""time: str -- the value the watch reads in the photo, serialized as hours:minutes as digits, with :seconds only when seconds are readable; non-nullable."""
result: 4:07
